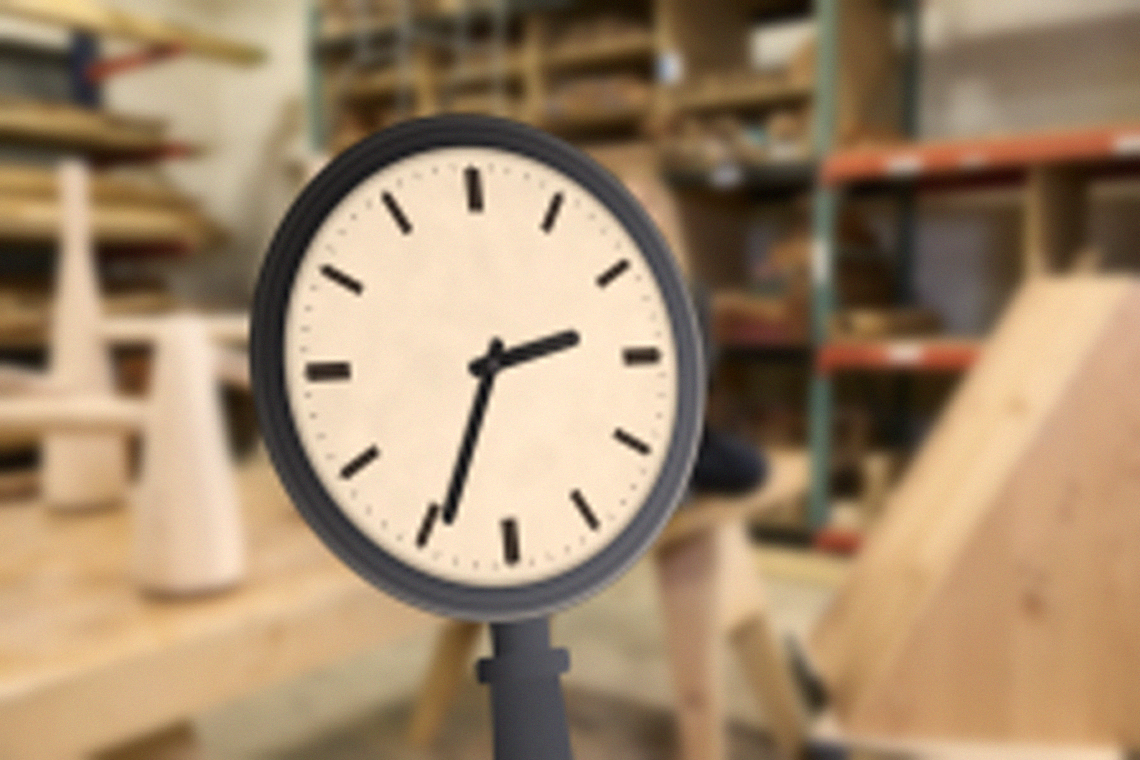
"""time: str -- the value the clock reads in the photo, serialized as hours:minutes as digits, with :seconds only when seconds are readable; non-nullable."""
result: 2:34
